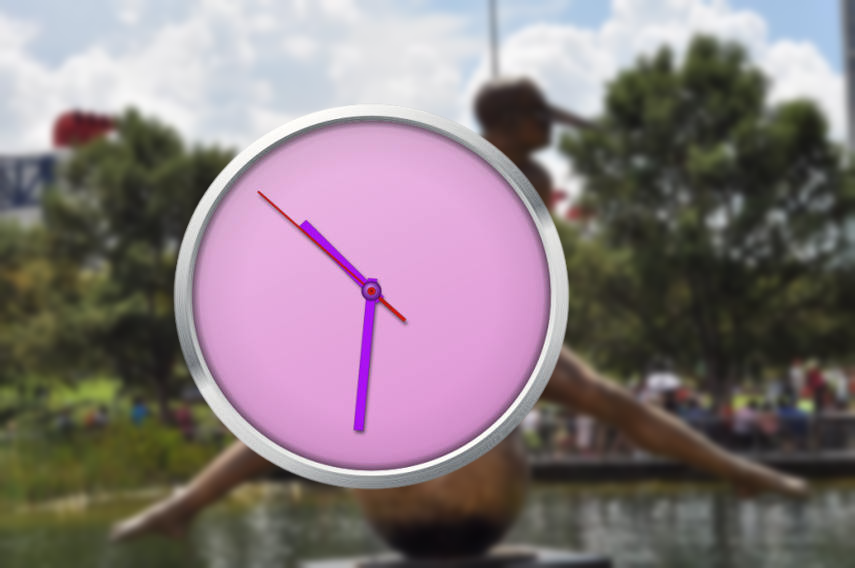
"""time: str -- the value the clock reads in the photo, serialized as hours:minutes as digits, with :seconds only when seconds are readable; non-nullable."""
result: 10:30:52
